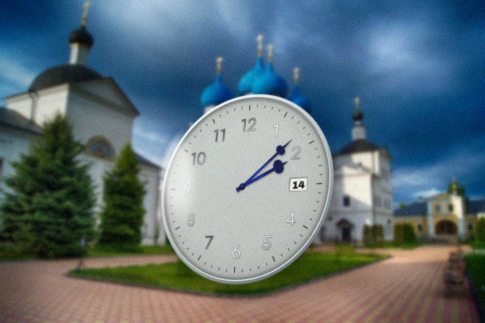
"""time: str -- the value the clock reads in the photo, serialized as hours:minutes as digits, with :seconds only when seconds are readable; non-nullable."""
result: 2:08
